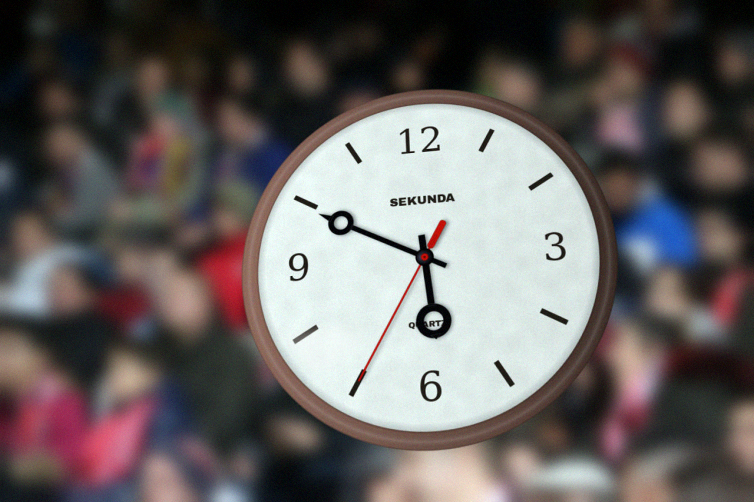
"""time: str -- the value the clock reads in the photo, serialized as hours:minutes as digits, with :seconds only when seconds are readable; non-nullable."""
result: 5:49:35
